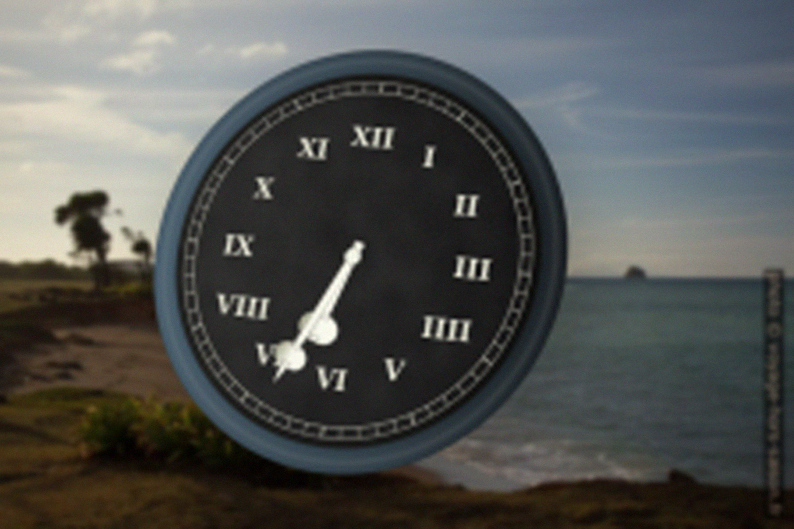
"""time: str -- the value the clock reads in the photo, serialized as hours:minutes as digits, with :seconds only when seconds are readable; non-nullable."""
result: 6:34
